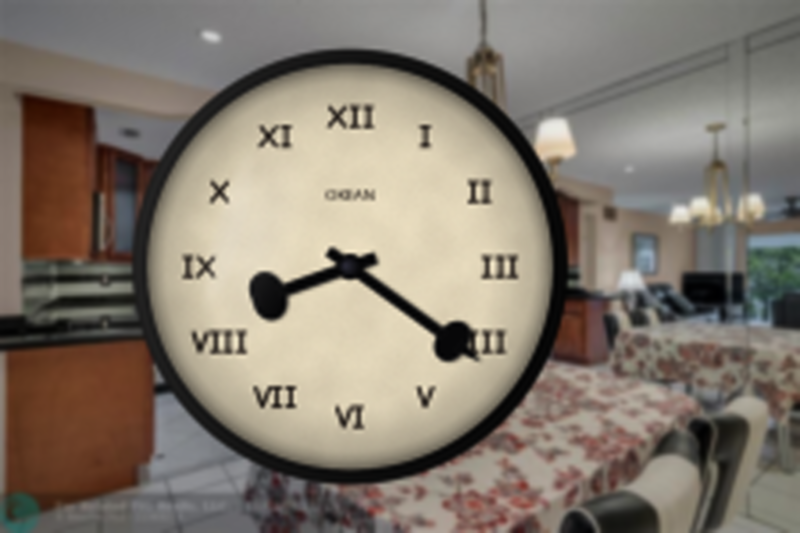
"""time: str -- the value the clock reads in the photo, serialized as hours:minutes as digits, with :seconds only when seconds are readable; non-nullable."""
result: 8:21
